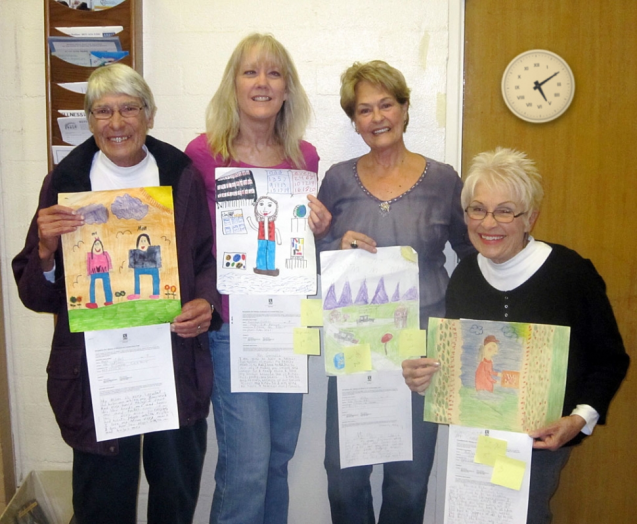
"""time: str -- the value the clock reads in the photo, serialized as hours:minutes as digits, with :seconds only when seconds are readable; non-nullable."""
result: 5:10
